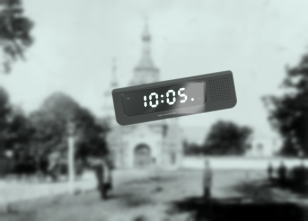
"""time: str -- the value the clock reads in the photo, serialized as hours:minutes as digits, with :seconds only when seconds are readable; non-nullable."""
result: 10:05
